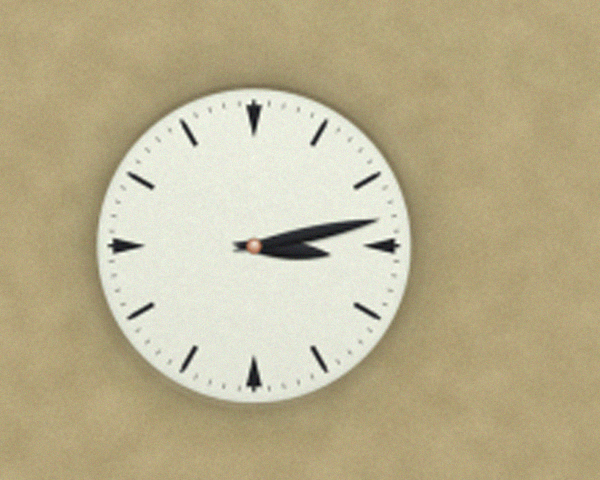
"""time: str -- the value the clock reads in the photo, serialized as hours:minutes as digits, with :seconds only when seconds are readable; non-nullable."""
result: 3:13
